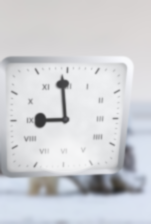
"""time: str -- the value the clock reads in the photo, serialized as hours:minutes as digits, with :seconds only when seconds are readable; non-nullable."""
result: 8:59
